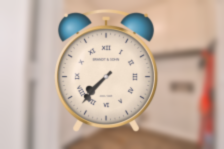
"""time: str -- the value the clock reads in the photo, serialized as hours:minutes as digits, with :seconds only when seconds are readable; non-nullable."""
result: 7:37
